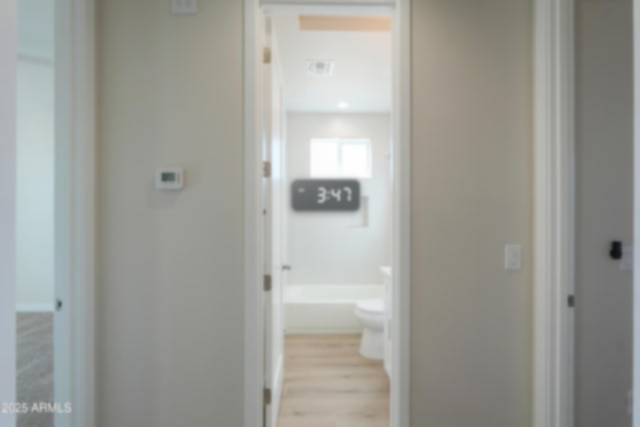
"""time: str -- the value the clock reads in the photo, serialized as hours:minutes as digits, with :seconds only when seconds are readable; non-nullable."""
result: 3:47
